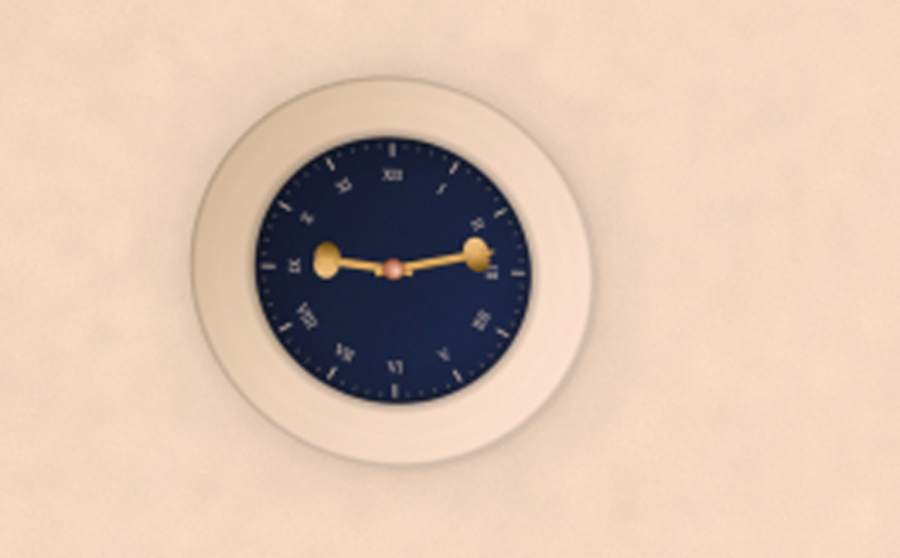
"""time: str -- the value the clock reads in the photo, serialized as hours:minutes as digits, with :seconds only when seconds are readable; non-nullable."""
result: 9:13
